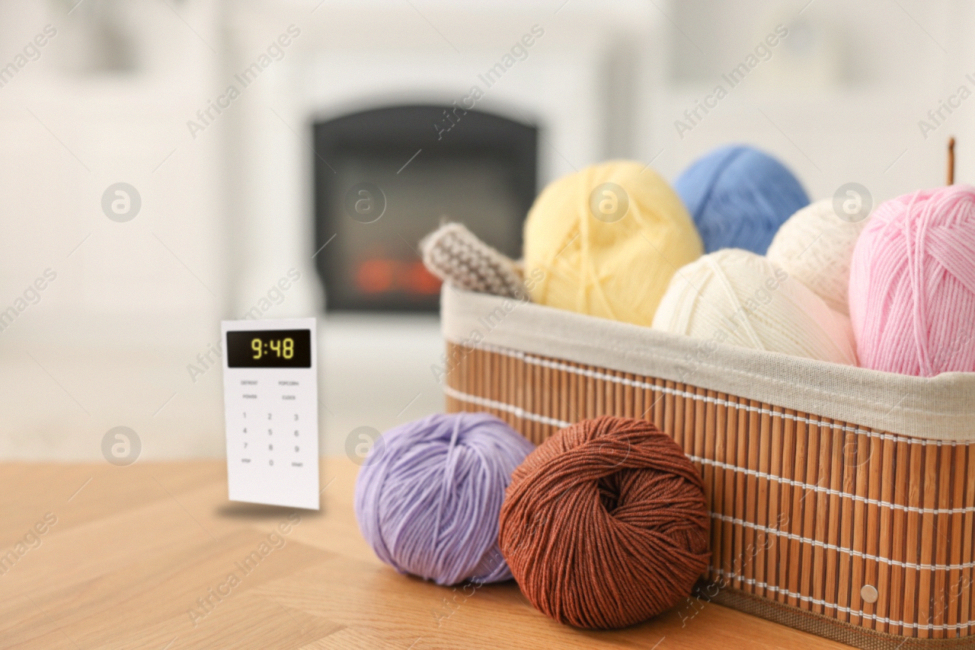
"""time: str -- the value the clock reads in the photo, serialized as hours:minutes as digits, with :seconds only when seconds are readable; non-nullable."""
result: 9:48
